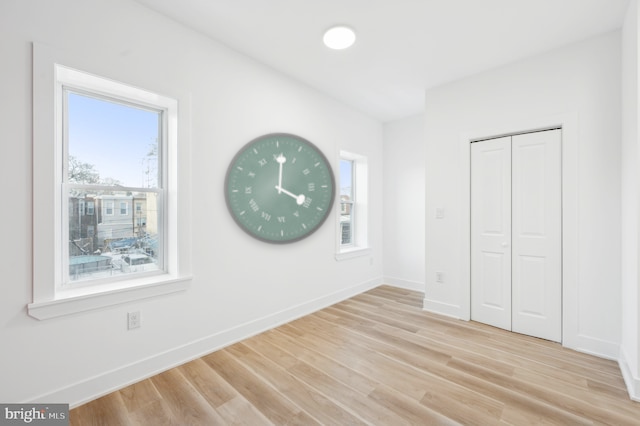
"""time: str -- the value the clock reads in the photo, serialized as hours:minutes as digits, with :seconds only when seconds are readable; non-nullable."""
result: 4:01
